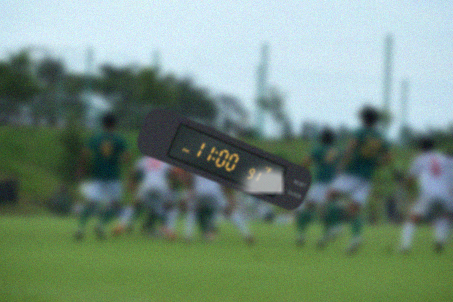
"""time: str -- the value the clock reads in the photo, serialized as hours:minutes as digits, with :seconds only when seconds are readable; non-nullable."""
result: 11:00
